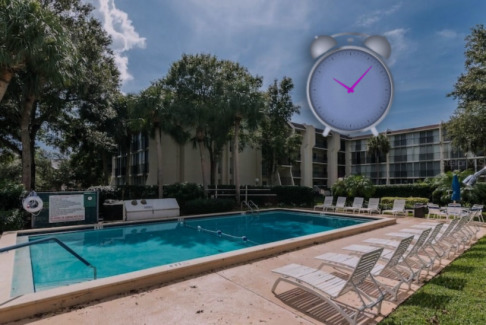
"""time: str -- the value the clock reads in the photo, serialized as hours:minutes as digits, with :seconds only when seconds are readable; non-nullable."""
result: 10:07
